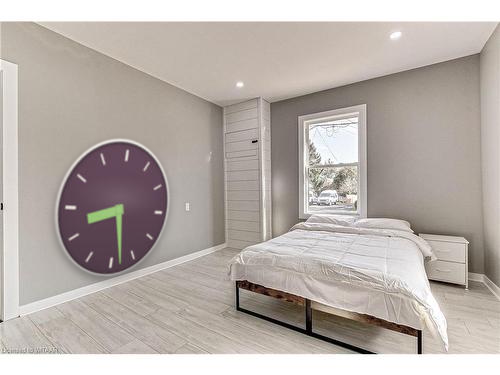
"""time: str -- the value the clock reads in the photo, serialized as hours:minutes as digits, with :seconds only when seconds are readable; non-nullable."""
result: 8:28
